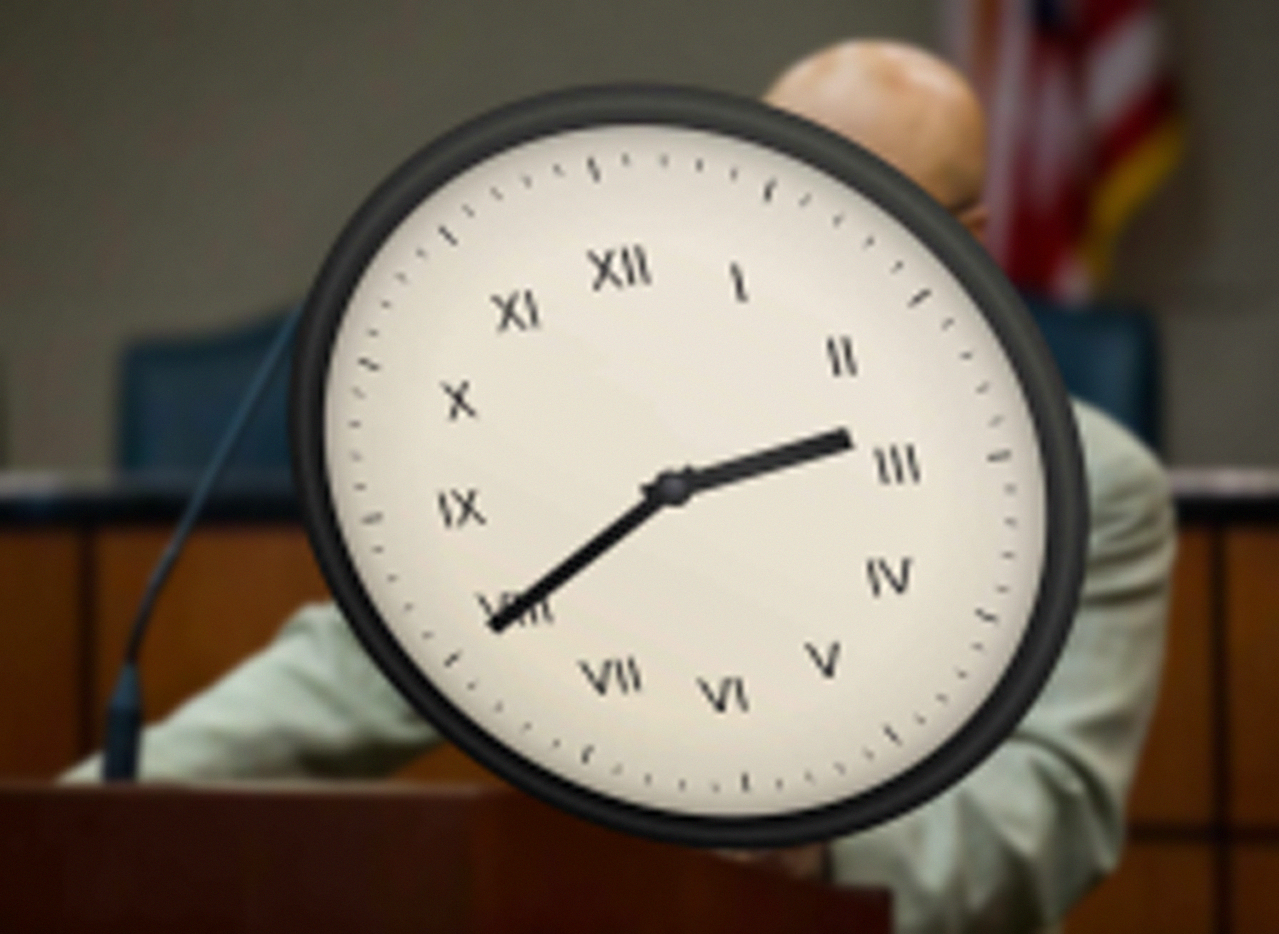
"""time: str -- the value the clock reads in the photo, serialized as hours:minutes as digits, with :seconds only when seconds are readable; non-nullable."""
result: 2:40
